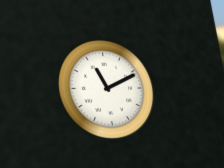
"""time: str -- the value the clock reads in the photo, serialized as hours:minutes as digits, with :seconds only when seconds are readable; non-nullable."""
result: 11:11
